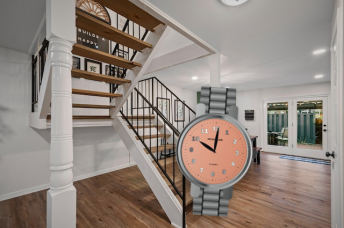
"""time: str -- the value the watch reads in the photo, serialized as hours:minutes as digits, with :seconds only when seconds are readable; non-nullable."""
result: 10:01
